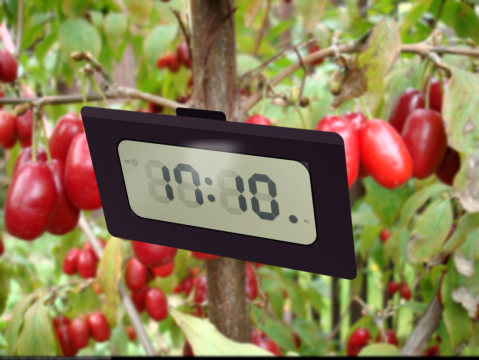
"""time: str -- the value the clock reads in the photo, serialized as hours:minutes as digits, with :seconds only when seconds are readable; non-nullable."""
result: 17:10
